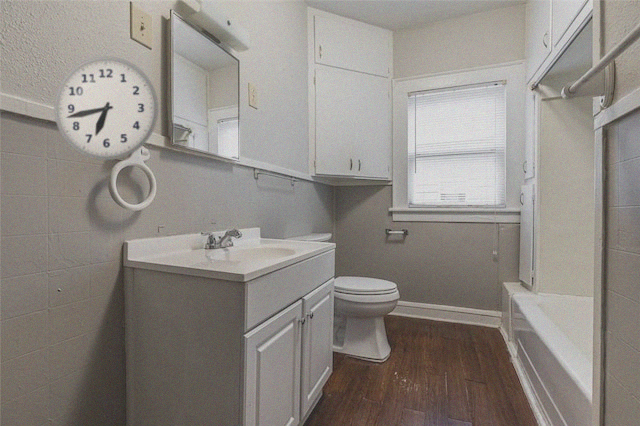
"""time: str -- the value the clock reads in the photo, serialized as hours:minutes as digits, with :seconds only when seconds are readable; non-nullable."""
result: 6:43
